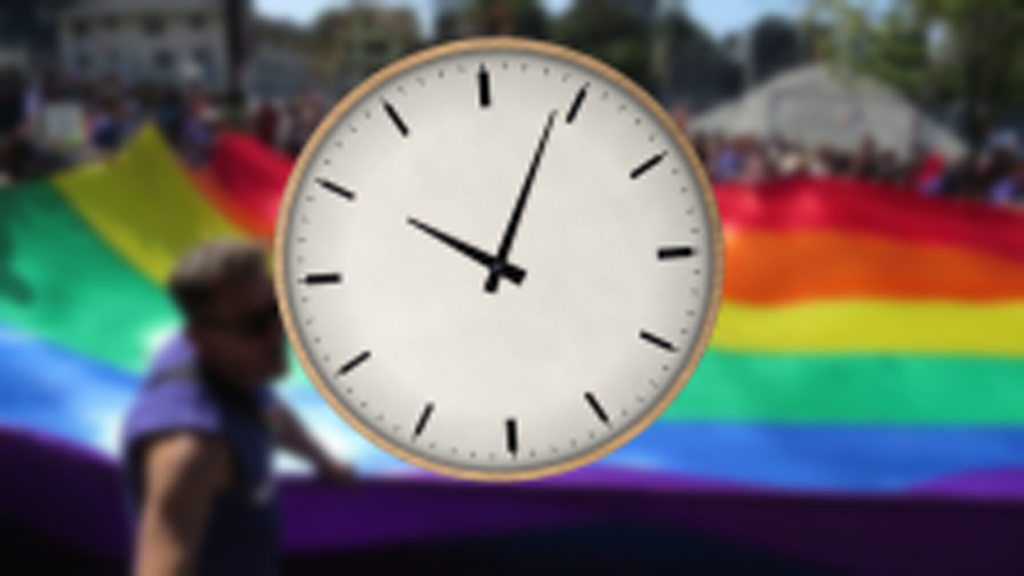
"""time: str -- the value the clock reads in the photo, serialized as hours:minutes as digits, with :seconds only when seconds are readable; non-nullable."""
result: 10:04
